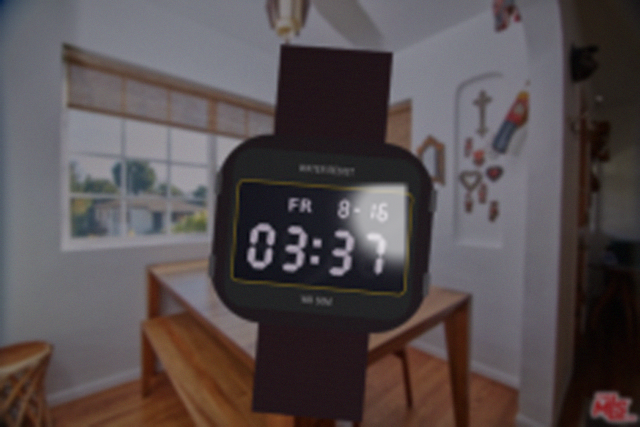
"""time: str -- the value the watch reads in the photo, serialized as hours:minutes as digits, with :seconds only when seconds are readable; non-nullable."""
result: 3:37
